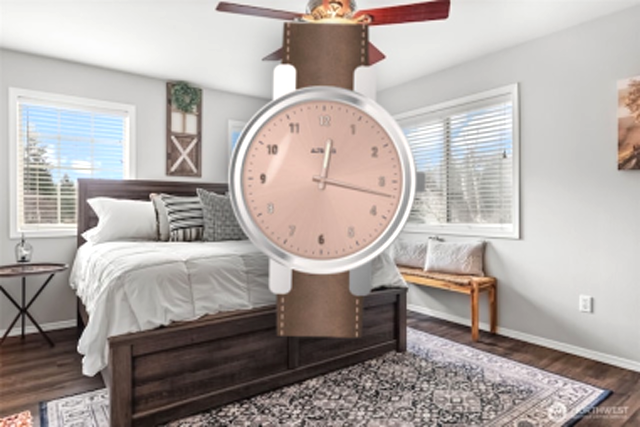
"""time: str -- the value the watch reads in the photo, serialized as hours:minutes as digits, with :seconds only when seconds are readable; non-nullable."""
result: 12:17
